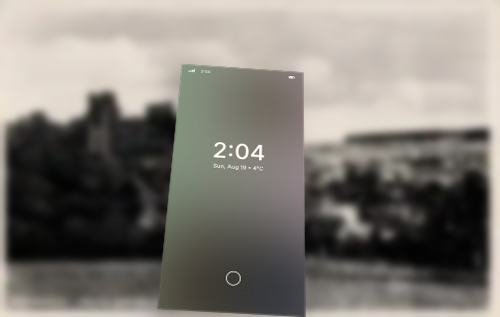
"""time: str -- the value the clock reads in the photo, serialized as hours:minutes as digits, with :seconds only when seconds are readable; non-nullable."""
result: 2:04
